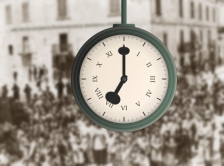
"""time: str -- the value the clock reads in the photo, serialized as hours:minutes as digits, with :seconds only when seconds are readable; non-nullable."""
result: 7:00
